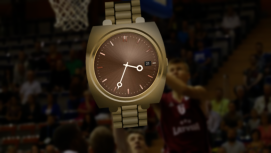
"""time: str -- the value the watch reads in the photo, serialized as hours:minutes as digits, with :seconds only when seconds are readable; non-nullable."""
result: 3:34
